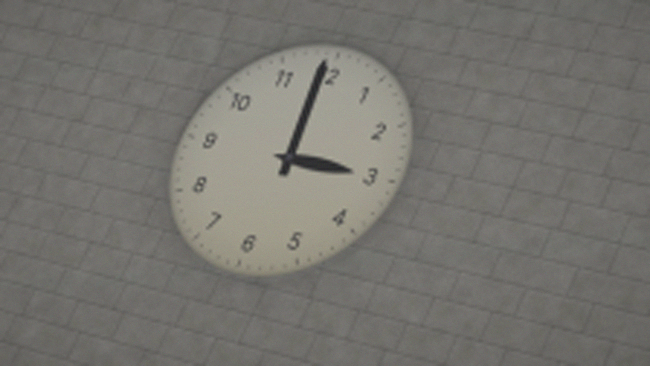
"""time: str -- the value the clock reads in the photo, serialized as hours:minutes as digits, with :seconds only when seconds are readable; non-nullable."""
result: 2:59
